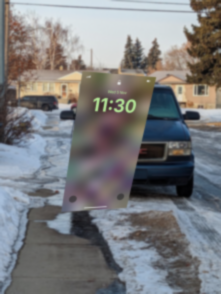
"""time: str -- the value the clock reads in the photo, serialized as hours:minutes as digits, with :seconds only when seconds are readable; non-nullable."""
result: 11:30
